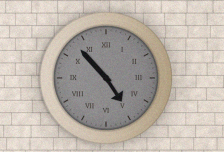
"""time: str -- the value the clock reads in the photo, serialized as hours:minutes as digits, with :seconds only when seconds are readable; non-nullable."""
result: 4:53
